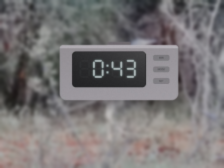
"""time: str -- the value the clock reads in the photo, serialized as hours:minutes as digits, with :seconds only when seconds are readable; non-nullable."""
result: 0:43
